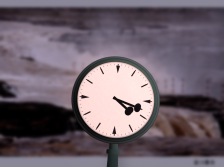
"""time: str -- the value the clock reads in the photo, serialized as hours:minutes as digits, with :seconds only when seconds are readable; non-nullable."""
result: 4:18
